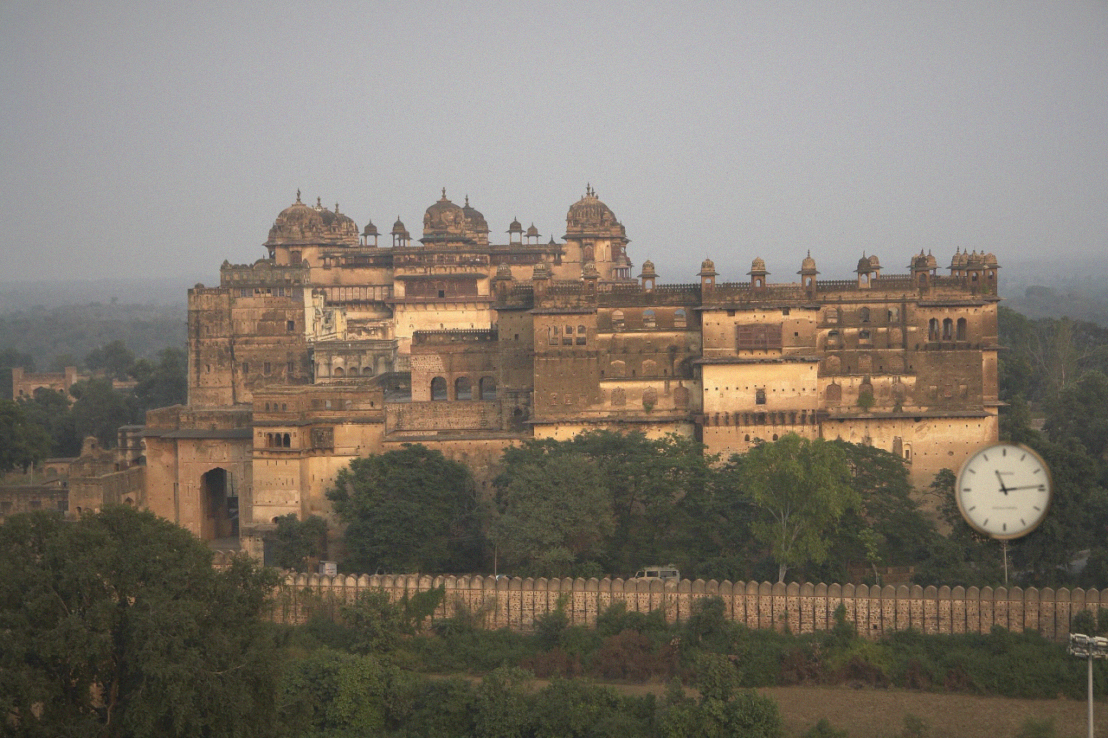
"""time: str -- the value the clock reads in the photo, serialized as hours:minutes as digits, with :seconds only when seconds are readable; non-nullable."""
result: 11:14
